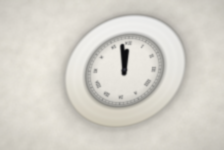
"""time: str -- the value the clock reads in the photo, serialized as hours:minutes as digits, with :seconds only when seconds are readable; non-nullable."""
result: 11:58
